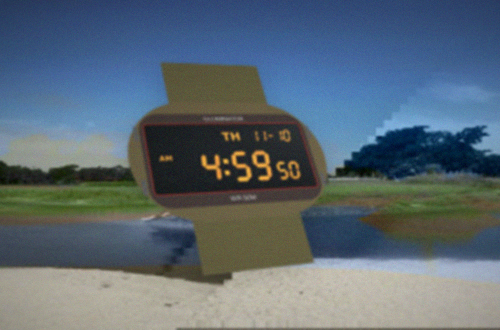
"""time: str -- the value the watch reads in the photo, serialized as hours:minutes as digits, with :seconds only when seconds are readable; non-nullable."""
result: 4:59:50
